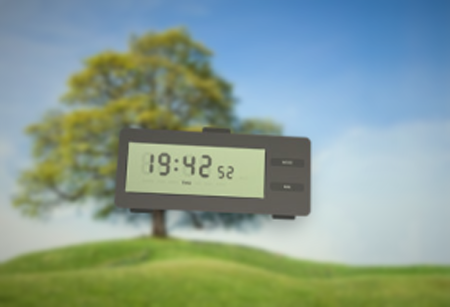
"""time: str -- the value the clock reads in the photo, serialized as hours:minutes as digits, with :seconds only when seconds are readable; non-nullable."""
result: 19:42:52
